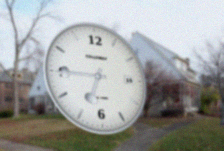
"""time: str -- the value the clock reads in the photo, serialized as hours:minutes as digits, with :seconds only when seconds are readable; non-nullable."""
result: 6:45
